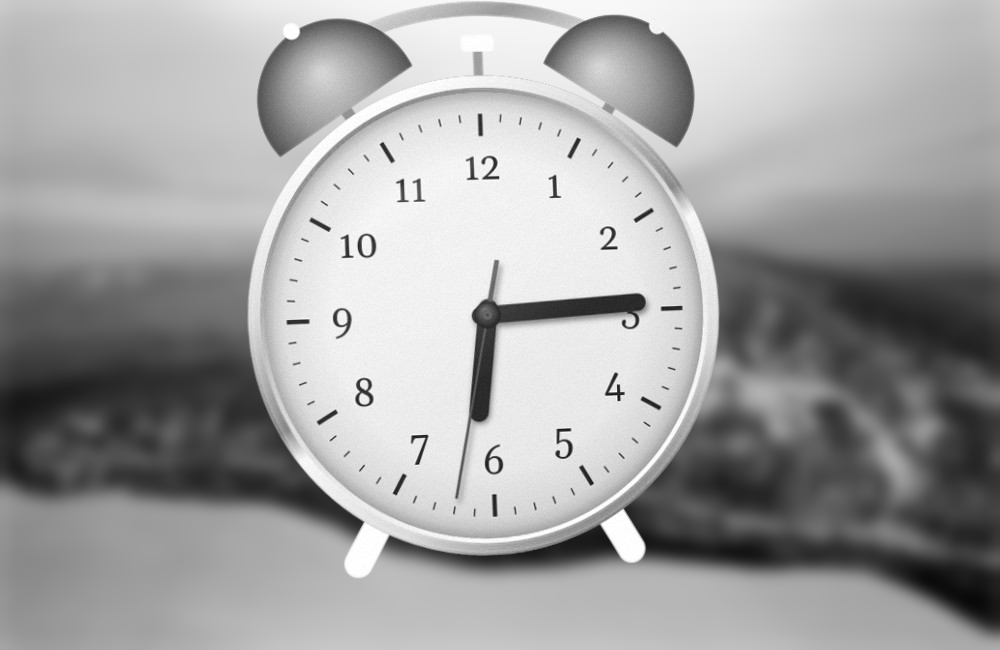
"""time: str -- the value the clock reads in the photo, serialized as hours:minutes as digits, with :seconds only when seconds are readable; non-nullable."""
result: 6:14:32
